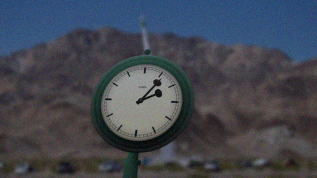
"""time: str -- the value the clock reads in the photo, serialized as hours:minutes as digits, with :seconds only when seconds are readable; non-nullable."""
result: 2:06
